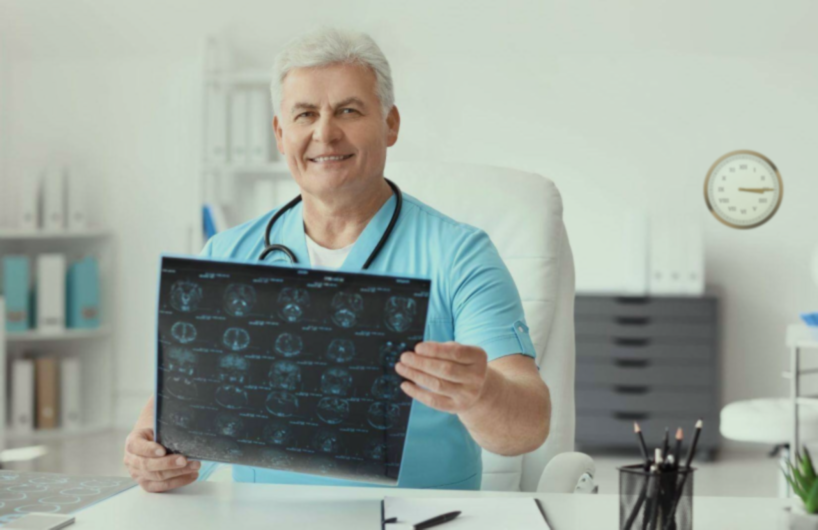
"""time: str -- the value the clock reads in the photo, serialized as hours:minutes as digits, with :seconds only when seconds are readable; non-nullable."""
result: 3:15
